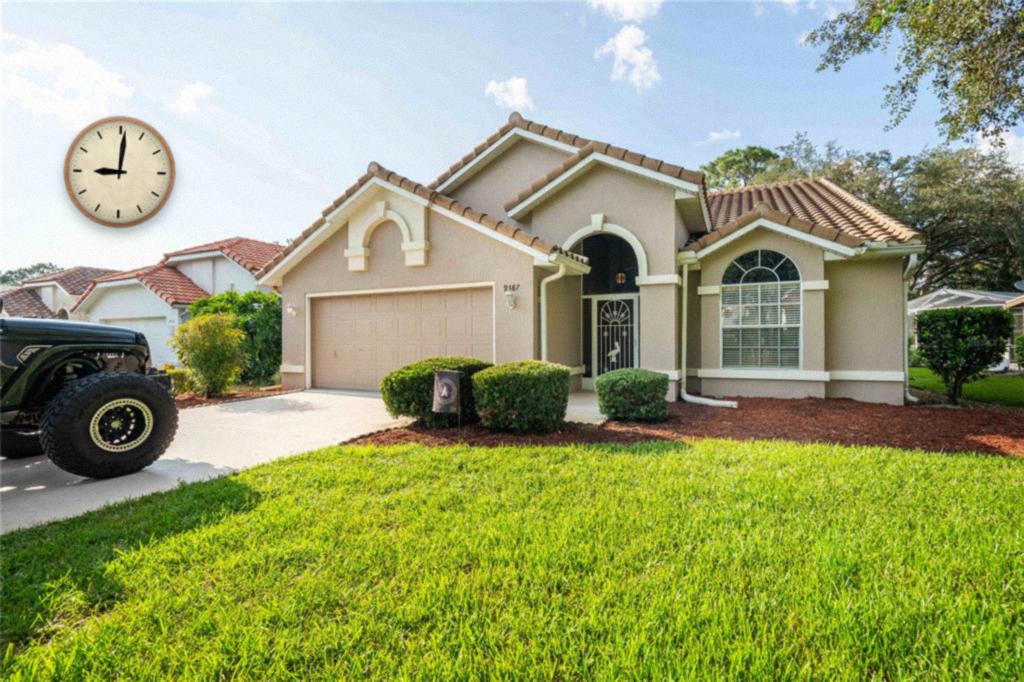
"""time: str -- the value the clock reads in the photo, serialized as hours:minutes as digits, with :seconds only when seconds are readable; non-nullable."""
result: 9:01
